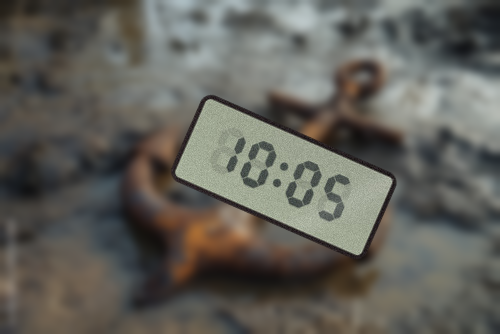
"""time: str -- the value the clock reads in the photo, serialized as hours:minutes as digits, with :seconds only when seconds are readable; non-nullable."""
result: 10:05
